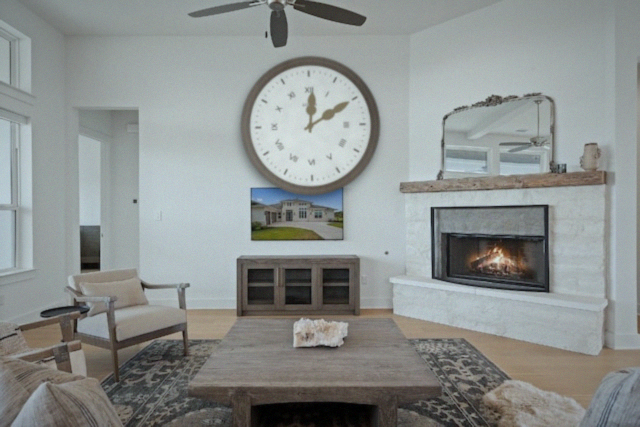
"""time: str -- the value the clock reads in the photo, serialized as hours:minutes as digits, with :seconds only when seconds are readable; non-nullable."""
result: 12:10
